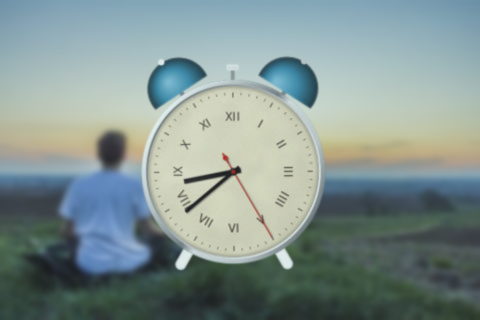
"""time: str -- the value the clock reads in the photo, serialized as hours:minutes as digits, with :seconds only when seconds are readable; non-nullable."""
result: 8:38:25
